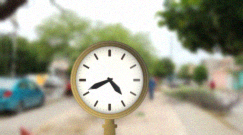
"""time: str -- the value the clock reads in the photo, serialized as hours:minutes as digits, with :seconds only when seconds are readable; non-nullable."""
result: 4:41
